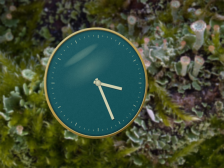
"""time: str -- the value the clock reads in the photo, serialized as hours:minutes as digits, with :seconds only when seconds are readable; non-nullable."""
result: 3:26
